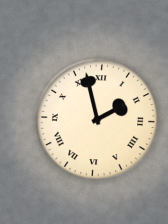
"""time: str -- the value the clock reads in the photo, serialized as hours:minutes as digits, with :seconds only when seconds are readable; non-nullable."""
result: 1:57
